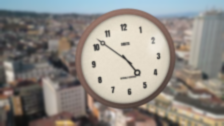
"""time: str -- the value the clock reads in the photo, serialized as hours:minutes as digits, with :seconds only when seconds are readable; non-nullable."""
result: 4:52
